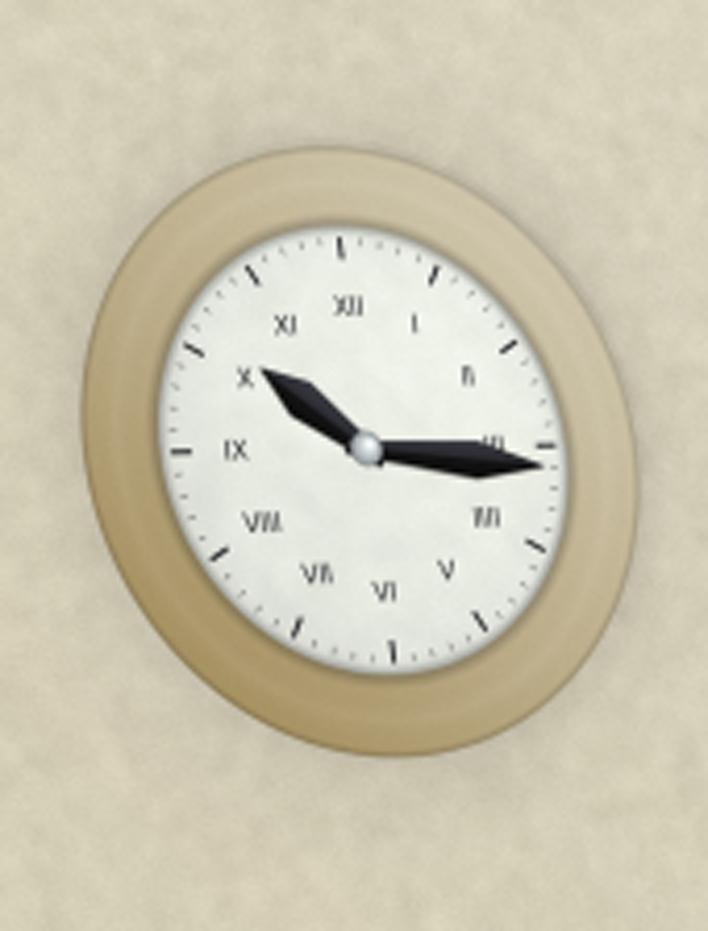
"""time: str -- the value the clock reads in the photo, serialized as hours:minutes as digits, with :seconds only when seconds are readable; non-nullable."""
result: 10:16
